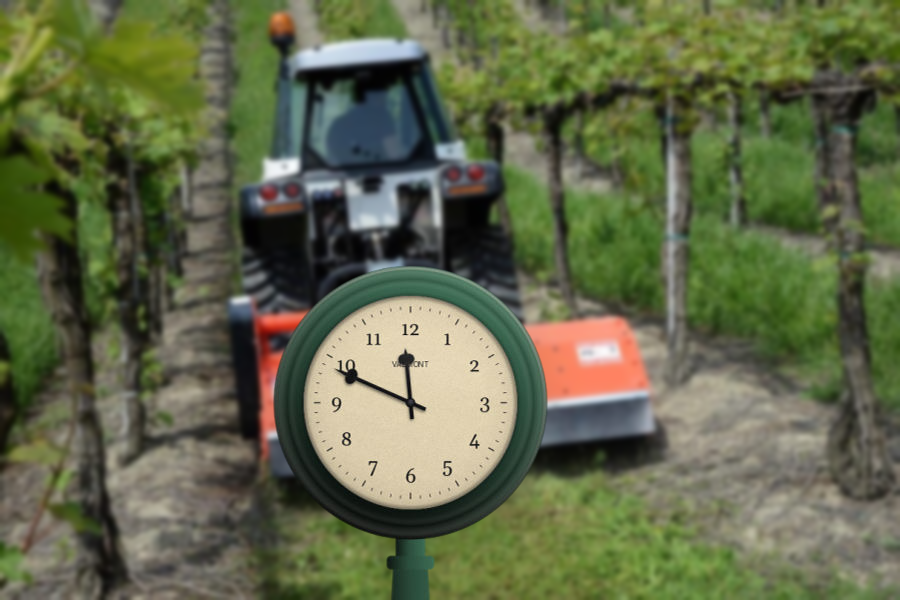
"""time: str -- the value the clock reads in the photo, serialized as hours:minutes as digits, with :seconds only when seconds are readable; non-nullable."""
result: 11:49
